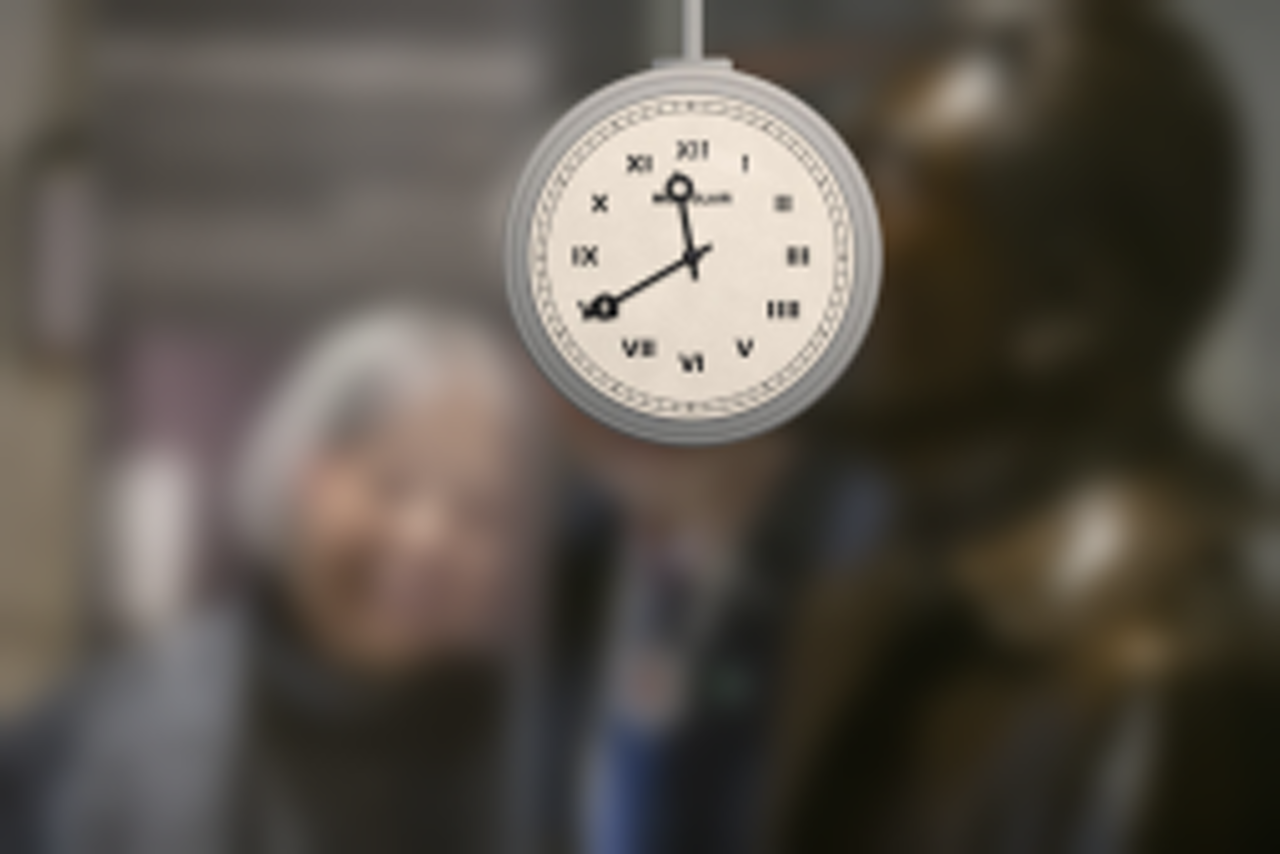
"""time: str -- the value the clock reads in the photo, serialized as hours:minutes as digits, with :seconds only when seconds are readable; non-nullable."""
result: 11:40
